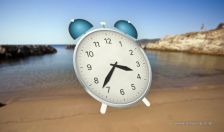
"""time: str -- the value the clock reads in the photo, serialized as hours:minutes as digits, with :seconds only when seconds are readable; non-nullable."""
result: 3:37
